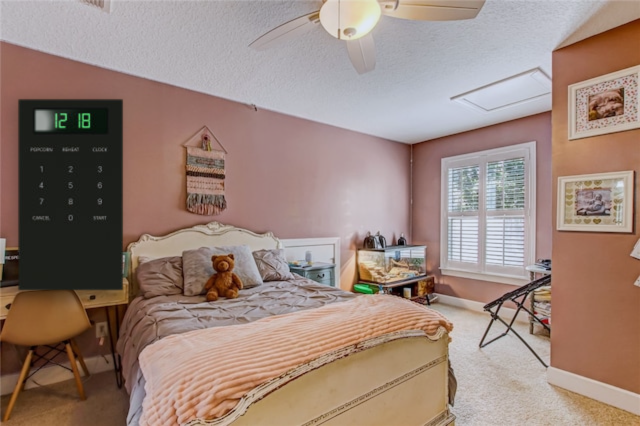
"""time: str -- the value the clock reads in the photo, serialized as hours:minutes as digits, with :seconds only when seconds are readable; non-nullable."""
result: 12:18
